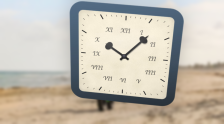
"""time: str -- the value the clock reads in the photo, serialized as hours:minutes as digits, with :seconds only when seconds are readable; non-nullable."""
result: 10:07
